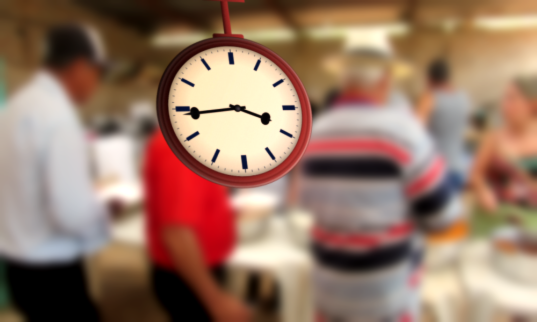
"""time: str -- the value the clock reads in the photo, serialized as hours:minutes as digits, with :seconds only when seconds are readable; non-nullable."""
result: 3:44
